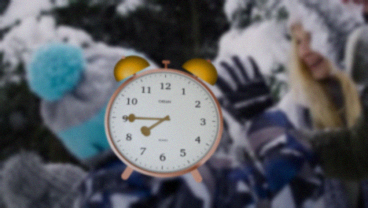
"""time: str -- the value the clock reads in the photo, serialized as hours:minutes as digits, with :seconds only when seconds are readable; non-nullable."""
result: 7:45
